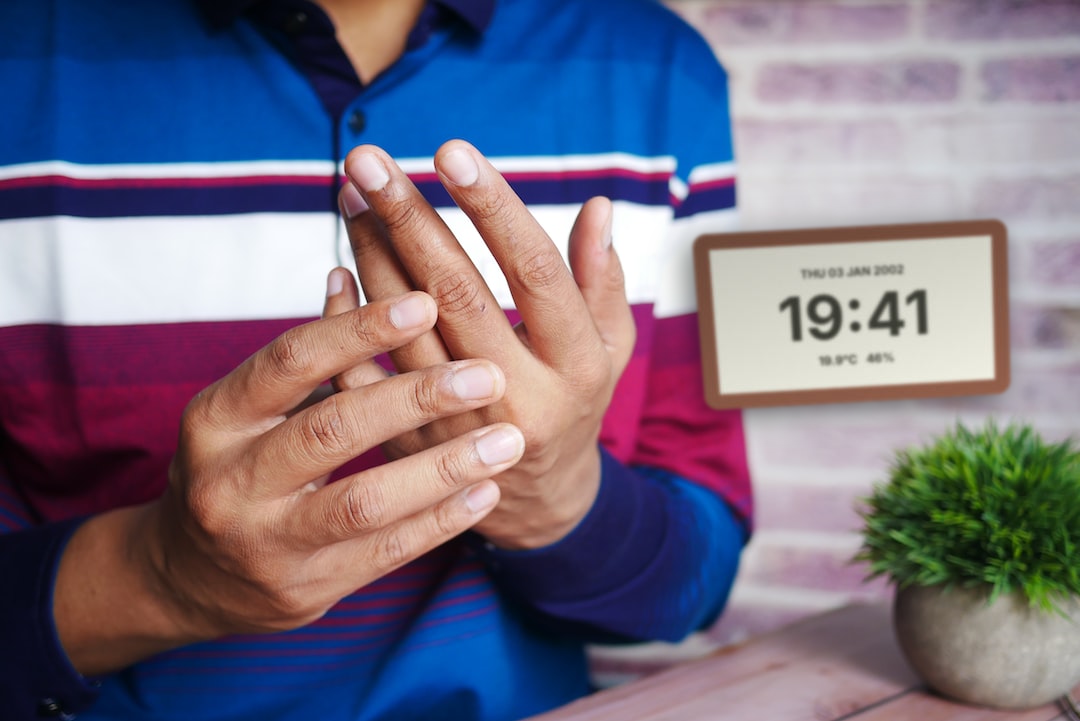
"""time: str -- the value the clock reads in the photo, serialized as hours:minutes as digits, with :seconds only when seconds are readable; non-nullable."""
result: 19:41
